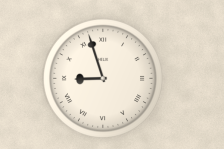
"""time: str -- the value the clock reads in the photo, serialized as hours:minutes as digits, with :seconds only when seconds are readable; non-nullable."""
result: 8:57
